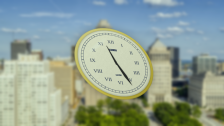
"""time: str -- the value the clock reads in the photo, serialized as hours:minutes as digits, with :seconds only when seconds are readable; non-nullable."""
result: 11:26
